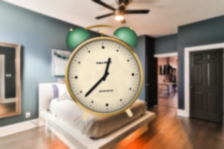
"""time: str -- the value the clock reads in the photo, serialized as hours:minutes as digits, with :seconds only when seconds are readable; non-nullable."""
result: 12:38
